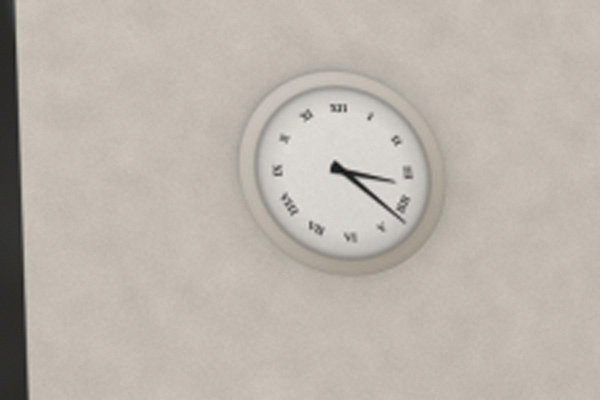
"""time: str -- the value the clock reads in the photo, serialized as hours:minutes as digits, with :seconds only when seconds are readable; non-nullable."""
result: 3:22
